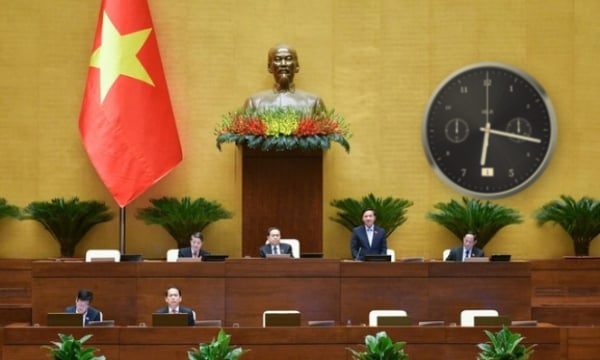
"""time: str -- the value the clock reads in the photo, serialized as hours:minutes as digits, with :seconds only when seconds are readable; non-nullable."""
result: 6:17
